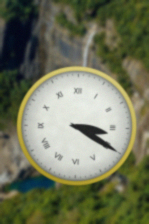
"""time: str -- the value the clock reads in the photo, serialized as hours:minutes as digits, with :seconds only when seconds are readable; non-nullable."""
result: 3:20
